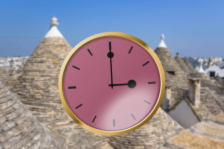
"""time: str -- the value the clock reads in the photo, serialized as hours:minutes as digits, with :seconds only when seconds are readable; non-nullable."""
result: 3:00
